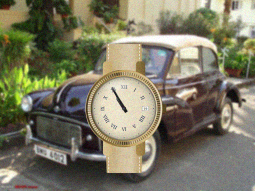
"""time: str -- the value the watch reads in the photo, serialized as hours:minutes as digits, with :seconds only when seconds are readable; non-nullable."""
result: 10:55
